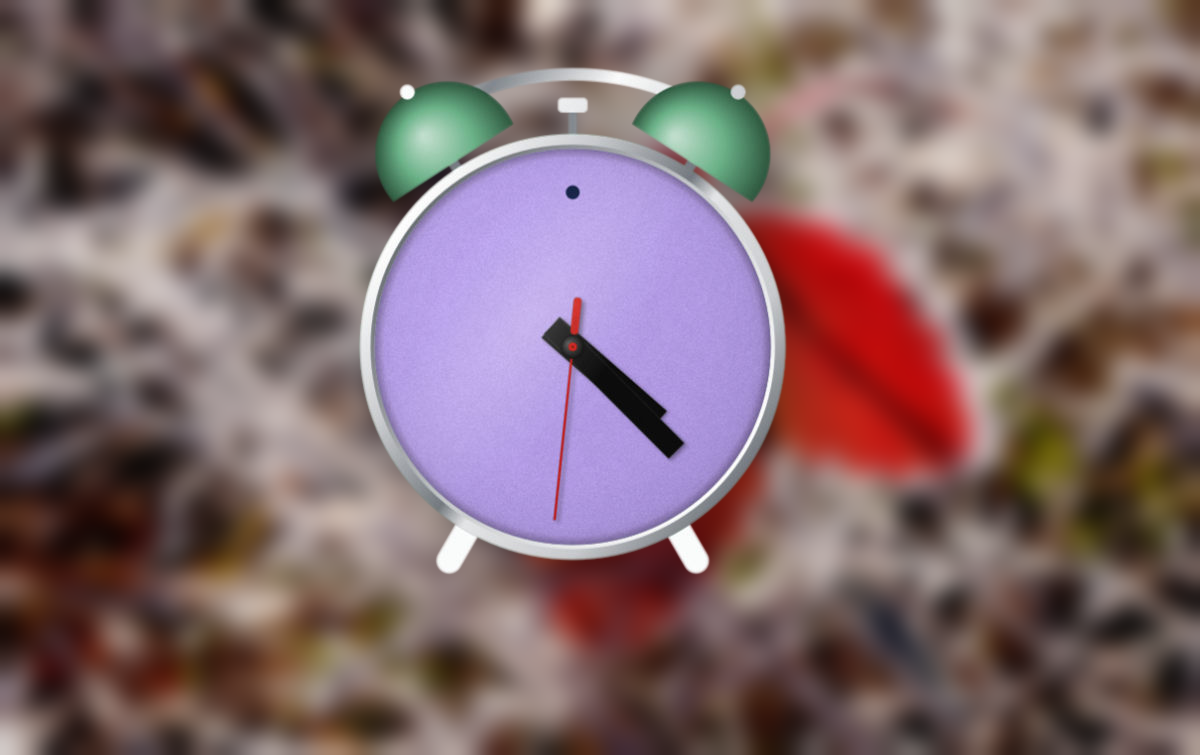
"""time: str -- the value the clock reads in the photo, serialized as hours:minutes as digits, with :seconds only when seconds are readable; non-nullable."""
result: 4:22:31
